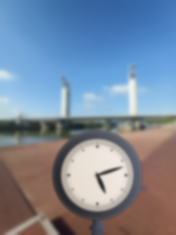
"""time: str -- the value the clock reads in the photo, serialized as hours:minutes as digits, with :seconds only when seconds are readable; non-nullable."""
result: 5:12
